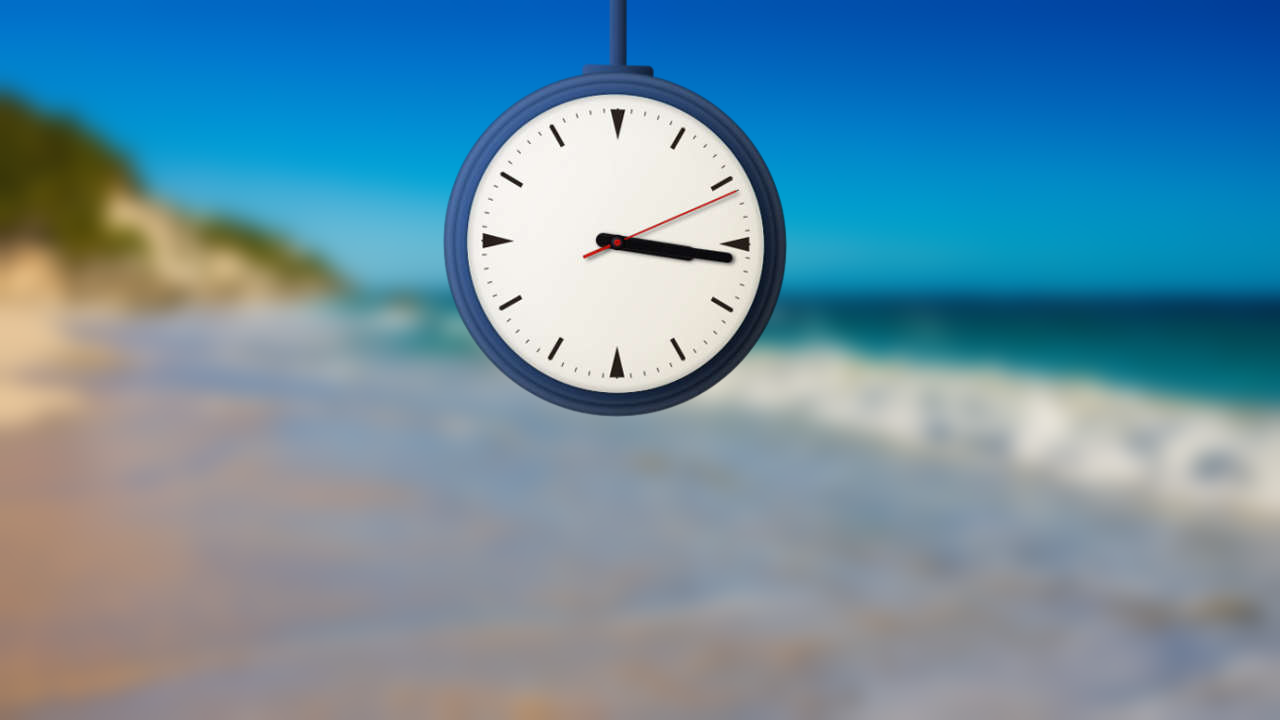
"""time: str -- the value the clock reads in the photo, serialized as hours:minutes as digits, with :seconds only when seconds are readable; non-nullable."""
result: 3:16:11
